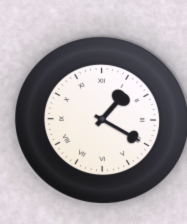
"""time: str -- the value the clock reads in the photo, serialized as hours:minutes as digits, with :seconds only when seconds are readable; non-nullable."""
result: 1:20
